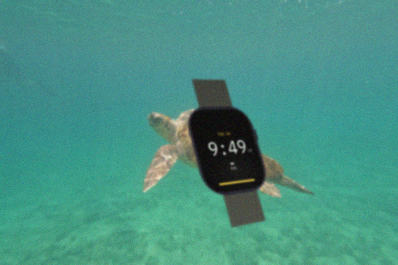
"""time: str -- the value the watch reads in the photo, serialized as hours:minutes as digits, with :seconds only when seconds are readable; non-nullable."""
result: 9:49
